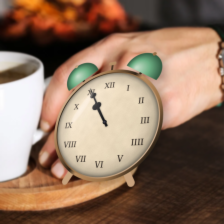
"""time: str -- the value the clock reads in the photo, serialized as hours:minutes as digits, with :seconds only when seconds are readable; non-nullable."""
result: 10:55
